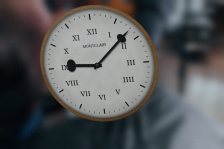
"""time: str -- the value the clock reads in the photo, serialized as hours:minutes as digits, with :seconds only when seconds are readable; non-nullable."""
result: 9:08
